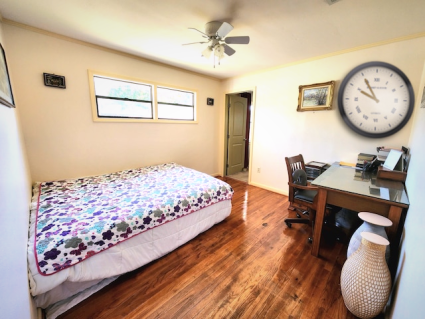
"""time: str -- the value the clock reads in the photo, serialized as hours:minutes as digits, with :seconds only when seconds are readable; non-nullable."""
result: 9:55
